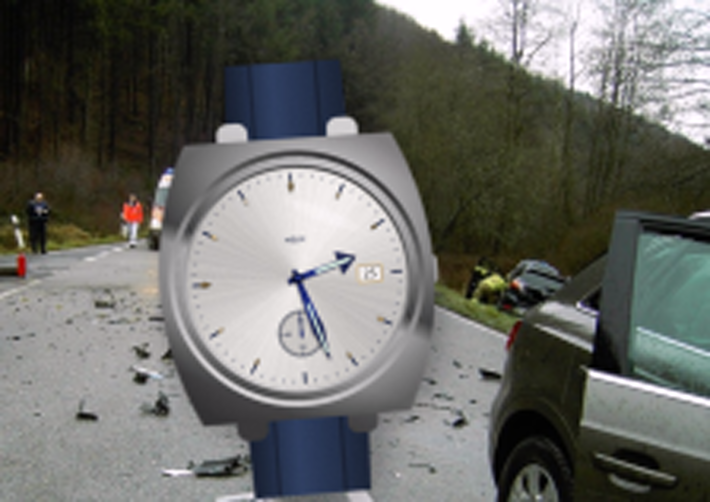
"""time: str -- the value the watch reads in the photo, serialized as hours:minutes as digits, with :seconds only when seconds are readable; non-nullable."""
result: 2:27
